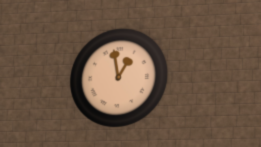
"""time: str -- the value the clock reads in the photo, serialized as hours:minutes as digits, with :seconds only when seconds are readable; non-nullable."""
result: 12:58
